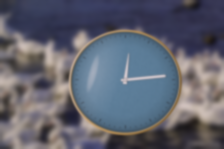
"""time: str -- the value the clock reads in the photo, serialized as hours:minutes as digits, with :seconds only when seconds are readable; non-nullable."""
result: 12:14
